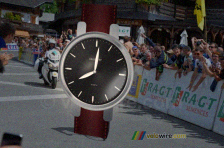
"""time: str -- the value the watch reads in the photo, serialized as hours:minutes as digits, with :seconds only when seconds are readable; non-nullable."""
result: 8:01
